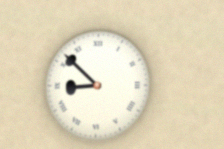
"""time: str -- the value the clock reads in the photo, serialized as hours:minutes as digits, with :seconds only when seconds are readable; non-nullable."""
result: 8:52
